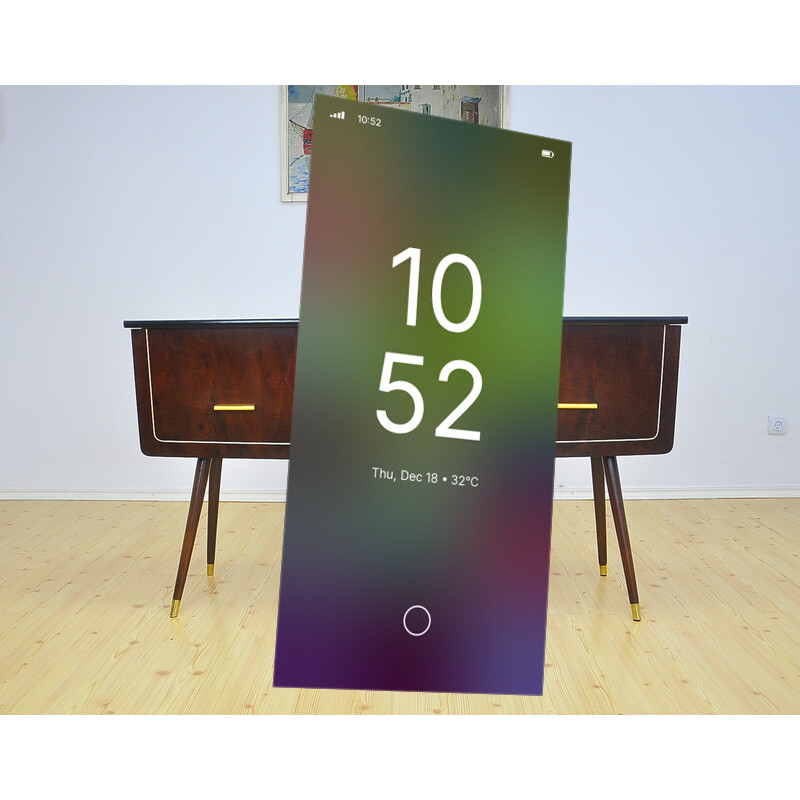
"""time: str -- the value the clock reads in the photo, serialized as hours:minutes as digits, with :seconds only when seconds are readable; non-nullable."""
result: 10:52
